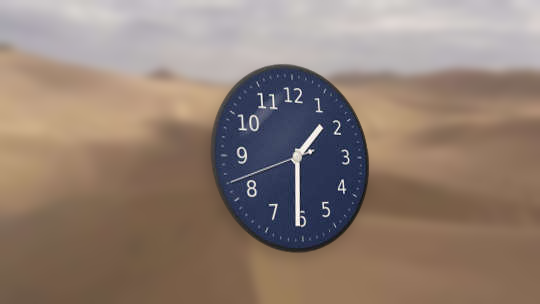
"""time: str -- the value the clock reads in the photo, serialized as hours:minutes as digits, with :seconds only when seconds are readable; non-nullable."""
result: 1:30:42
